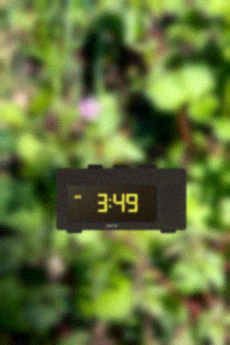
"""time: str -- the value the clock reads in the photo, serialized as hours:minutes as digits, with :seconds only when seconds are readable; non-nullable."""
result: 3:49
